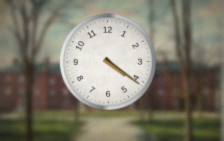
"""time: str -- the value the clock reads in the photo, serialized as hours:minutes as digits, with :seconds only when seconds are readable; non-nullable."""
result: 4:21
